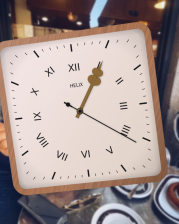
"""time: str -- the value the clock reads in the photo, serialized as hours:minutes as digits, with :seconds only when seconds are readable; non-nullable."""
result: 1:05:21
